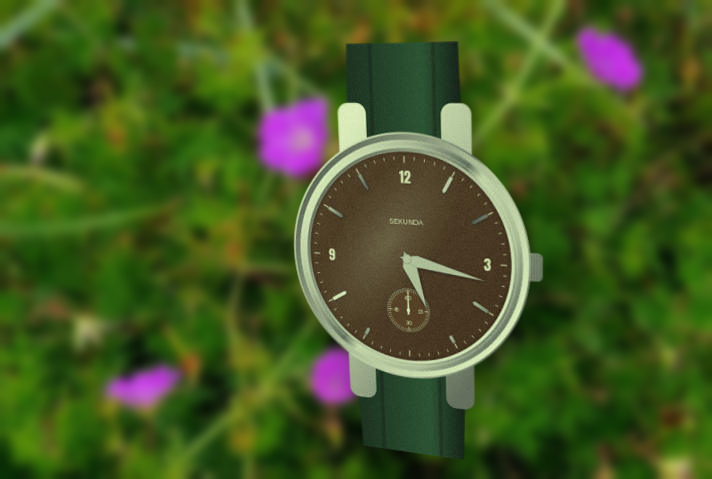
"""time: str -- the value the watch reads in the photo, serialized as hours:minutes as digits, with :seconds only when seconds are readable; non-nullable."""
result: 5:17
